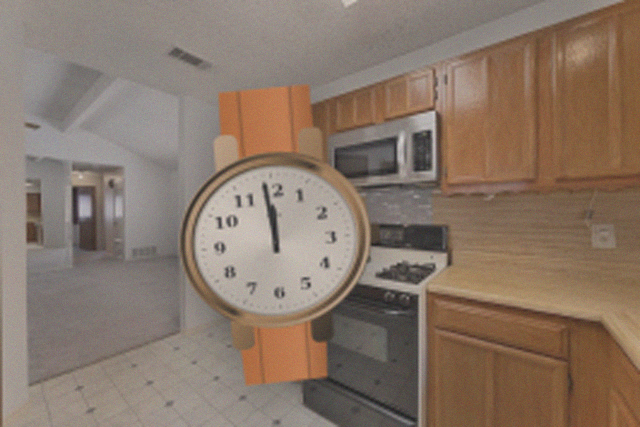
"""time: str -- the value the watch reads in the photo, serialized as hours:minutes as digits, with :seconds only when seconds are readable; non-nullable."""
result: 11:59
